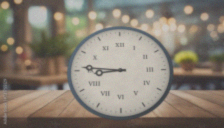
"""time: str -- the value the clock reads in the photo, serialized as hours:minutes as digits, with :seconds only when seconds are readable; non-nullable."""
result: 8:46
